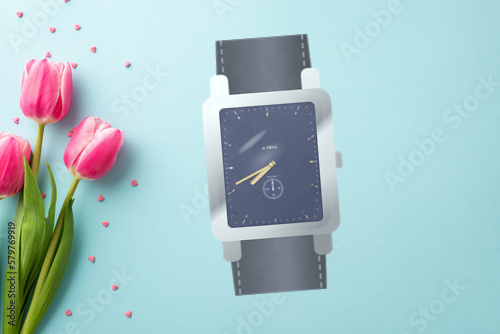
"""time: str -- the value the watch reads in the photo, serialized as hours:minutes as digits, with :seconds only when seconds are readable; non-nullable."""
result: 7:41
